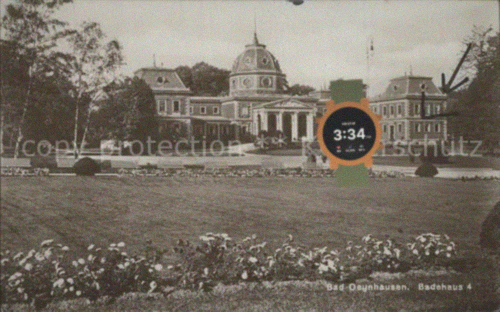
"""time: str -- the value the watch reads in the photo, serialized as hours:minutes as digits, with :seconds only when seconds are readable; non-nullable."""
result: 3:34
